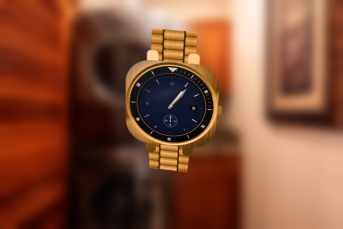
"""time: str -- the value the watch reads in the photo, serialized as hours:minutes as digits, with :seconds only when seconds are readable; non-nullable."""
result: 1:06
